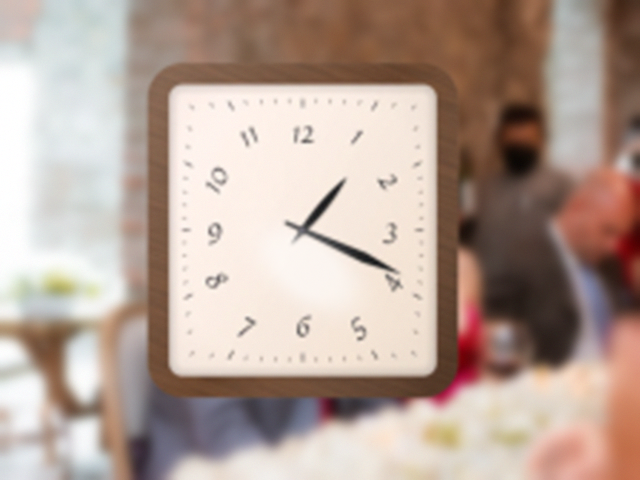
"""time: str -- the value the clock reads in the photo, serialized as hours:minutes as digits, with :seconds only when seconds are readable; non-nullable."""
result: 1:19
